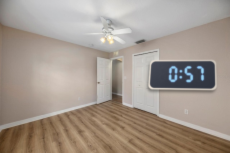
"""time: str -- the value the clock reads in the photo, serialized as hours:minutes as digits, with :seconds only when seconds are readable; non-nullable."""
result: 0:57
